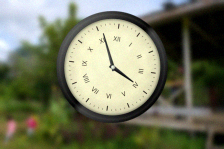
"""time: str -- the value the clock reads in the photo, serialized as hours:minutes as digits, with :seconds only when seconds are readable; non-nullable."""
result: 3:56
